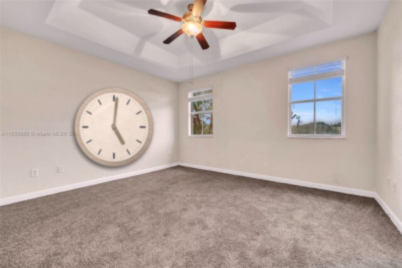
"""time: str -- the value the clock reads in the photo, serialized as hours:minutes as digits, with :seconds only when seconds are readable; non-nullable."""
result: 5:01
